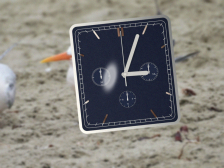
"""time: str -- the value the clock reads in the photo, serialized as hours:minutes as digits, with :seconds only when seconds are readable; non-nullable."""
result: 3:04
